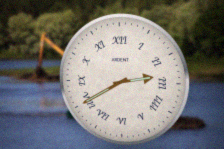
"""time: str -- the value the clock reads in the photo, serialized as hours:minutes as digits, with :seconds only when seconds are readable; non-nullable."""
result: 2:40
